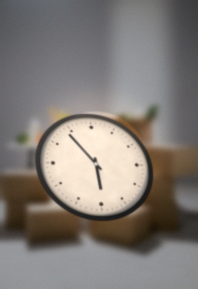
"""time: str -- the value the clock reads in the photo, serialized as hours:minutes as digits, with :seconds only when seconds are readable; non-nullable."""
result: 5:54
